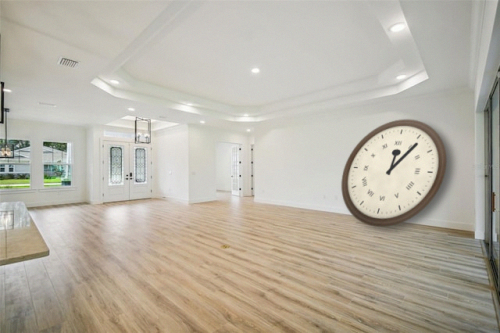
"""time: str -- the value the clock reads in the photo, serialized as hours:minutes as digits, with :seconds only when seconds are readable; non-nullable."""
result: 12:06
